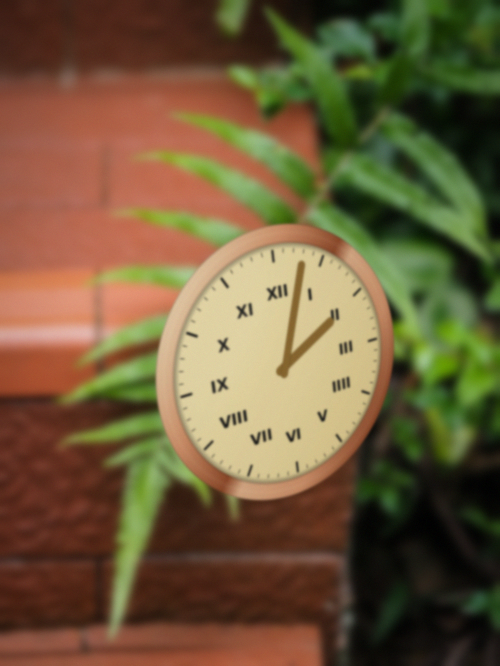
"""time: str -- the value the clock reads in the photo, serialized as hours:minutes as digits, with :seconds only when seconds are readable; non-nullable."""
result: 2:03
